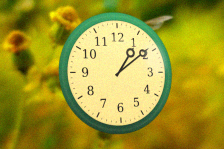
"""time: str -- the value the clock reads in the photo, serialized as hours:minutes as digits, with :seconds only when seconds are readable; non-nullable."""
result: 1:09
